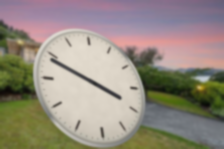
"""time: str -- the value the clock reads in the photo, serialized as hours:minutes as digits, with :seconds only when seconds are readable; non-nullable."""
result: 3:49
